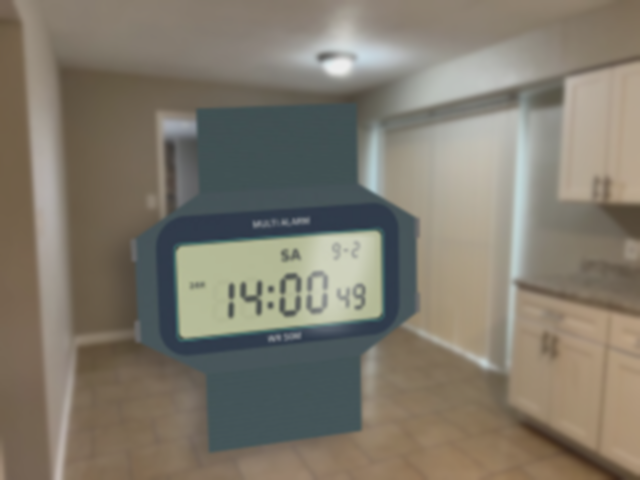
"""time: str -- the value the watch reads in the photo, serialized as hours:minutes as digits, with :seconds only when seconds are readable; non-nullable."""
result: 14:00:49
